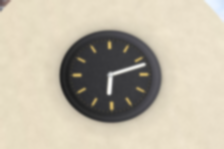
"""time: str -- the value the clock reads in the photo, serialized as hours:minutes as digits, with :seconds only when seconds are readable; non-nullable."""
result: 6:12
